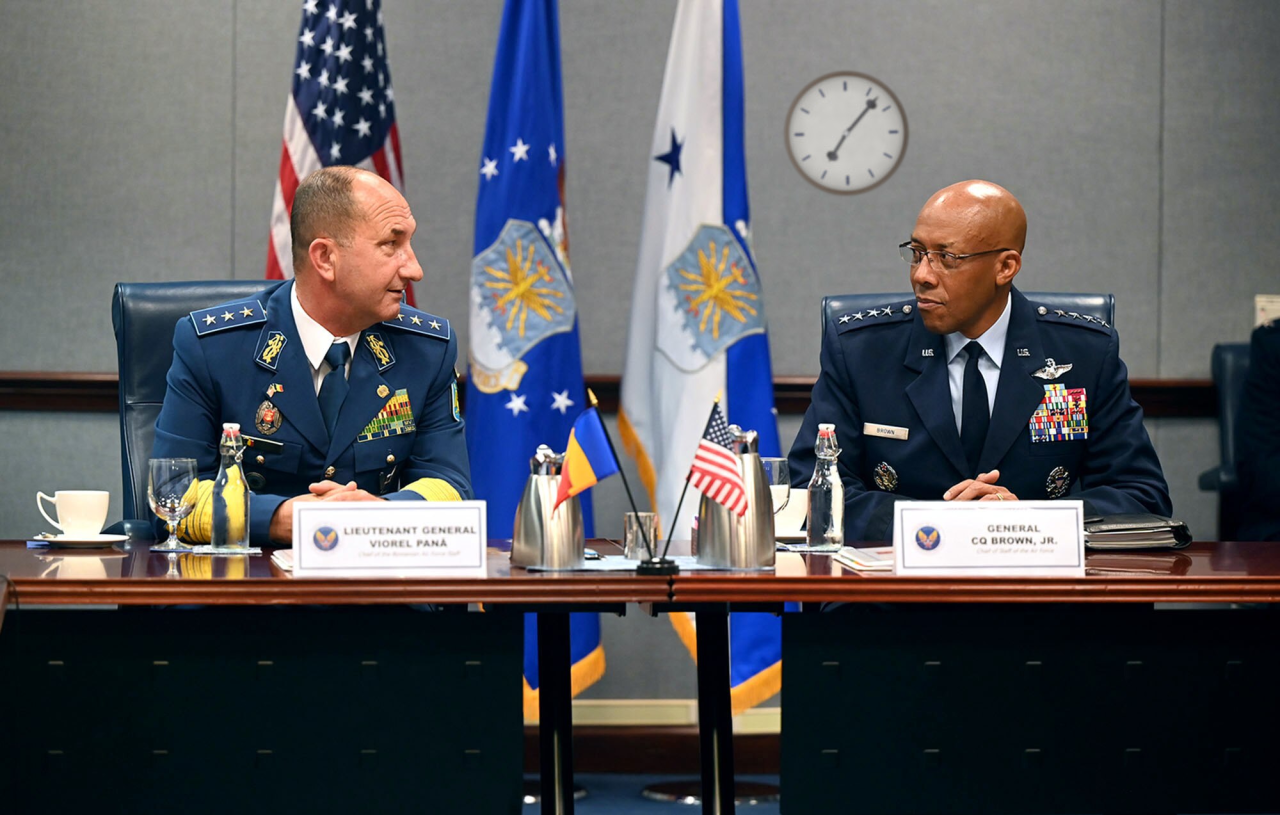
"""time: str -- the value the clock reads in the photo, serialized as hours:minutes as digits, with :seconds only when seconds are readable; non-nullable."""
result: 7:07
